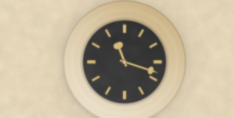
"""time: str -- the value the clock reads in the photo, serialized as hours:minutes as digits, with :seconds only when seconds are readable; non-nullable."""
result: 11:18
